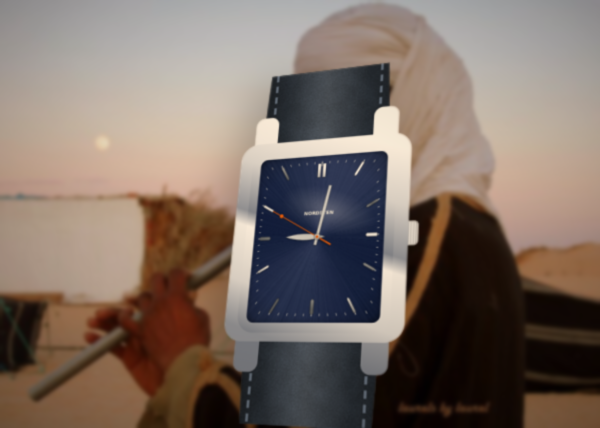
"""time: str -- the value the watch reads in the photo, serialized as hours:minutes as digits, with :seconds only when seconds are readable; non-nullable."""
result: 9:01:50
